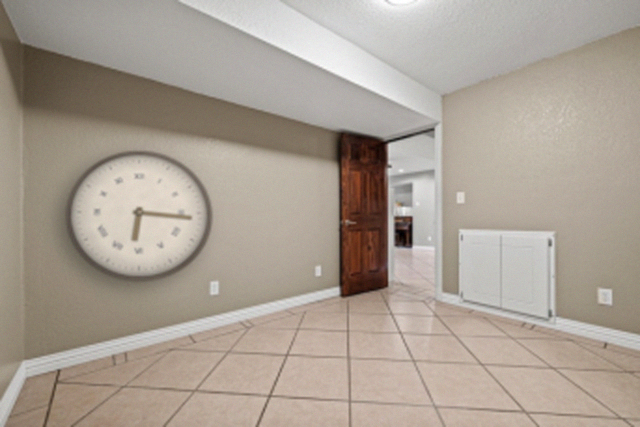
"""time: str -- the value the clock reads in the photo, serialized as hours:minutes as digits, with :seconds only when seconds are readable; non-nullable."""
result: 6:16
